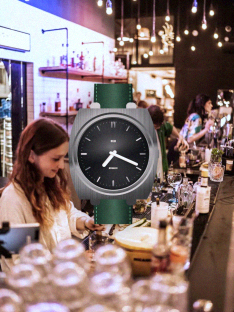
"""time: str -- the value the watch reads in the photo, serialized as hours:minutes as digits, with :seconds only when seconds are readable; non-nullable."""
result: 7:19
